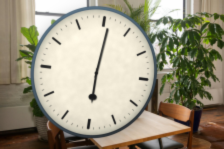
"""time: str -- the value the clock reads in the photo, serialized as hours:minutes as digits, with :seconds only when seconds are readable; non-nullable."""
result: 6:01
